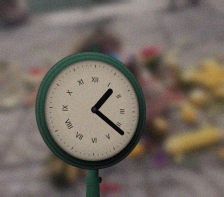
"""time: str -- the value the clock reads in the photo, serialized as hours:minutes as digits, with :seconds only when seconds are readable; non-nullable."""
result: 1:21
